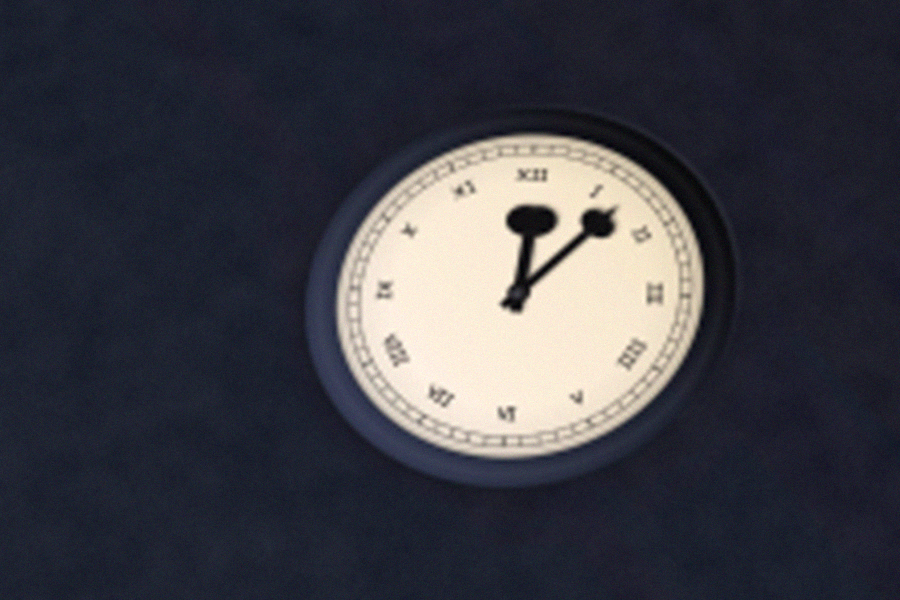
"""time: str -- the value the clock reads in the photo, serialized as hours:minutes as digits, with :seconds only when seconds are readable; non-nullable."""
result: 12:07
